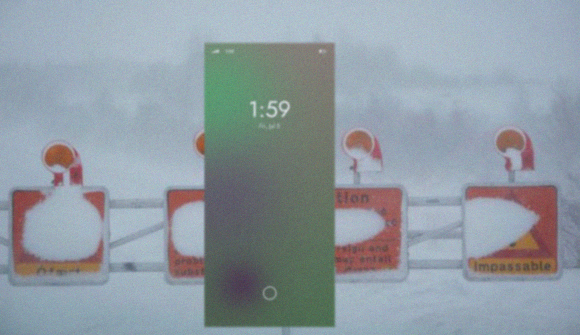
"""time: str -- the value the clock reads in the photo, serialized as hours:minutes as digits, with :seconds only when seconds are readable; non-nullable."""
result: 1:59
